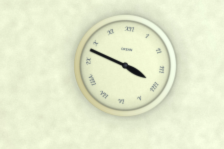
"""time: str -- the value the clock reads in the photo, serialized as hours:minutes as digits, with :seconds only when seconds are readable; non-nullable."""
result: 3:48
